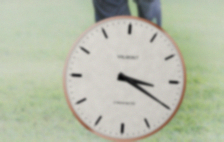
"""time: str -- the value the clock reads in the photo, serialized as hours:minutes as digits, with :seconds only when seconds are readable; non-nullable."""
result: 3:20
